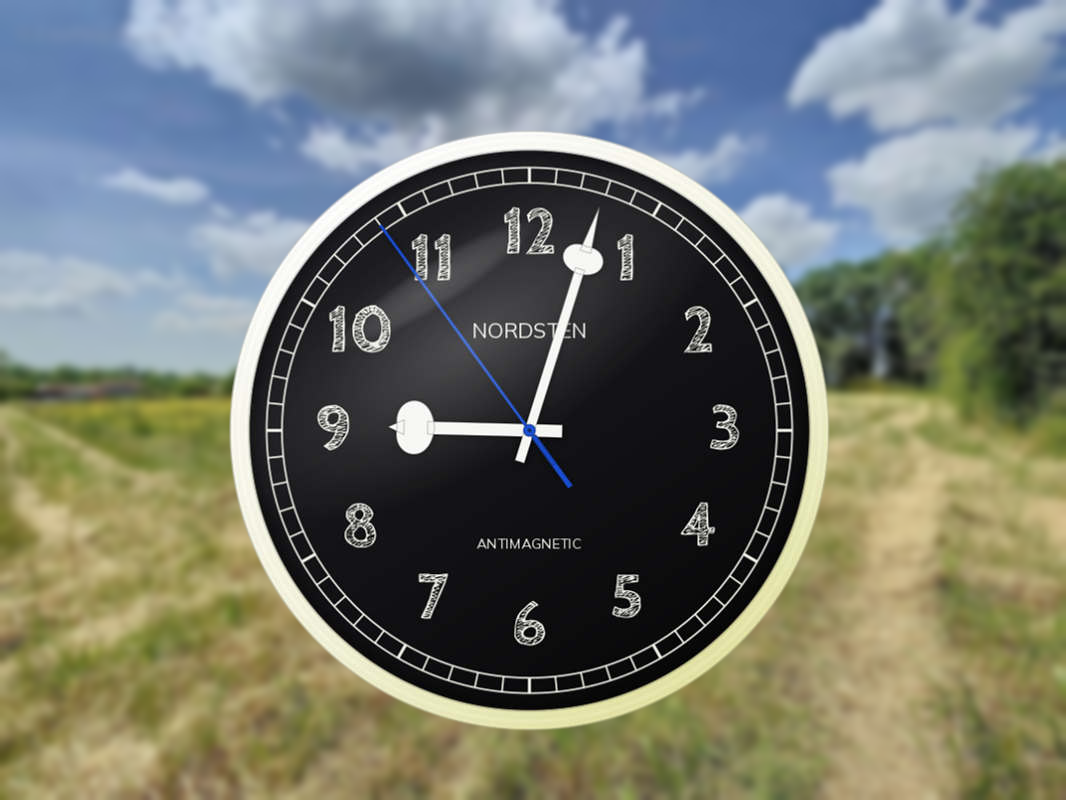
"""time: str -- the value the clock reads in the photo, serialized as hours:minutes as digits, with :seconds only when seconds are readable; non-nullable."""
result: 9:02:54
